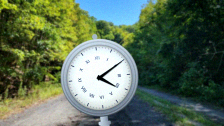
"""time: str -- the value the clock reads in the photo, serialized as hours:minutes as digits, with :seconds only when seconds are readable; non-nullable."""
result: 4:10
